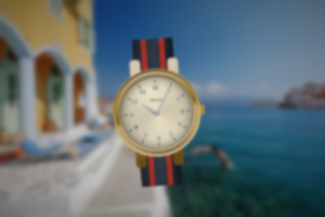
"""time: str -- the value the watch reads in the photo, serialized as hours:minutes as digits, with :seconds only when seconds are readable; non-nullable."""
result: 10:05
